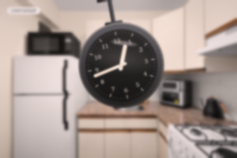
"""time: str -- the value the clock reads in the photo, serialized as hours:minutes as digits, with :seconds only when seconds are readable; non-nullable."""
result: 12:43
